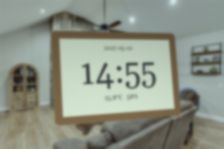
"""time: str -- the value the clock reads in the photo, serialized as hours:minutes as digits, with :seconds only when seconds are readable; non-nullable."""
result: 14:55
